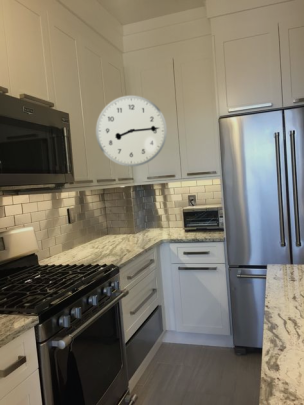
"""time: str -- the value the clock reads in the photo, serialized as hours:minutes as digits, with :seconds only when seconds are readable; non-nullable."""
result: 8:14
